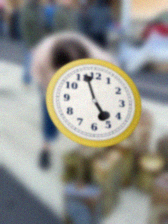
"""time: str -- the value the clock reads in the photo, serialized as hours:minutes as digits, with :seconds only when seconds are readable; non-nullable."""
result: 4:57
